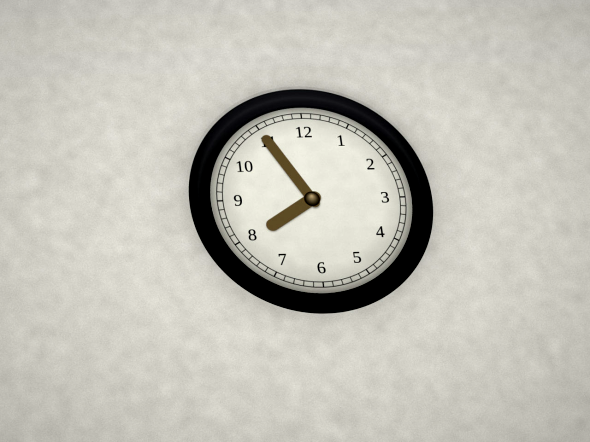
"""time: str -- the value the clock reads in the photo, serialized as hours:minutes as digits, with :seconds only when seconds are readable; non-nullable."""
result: 7:55
